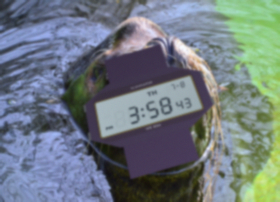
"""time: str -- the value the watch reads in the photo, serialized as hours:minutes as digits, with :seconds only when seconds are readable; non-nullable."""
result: 3:58
